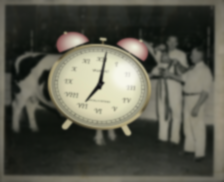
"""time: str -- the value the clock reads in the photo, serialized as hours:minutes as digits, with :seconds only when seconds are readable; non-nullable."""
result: 7:01
